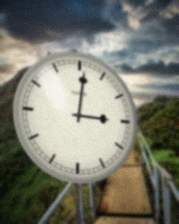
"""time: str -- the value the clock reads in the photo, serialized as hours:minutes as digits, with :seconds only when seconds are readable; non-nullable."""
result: 3:01
